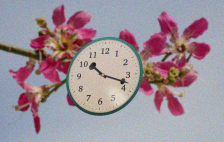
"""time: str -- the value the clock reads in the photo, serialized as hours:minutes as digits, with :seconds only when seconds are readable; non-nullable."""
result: 10:18
